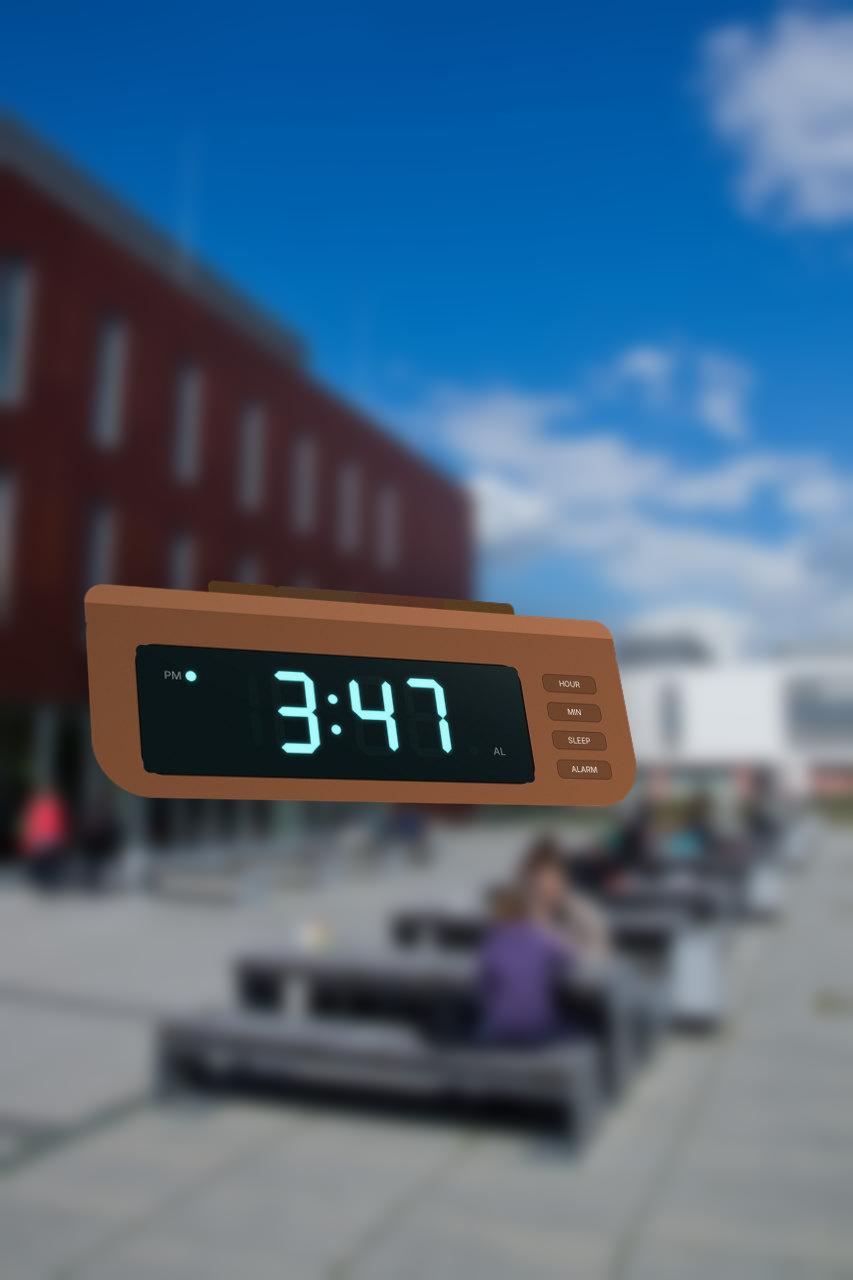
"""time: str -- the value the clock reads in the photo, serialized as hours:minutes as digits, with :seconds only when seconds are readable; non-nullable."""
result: 3:47
